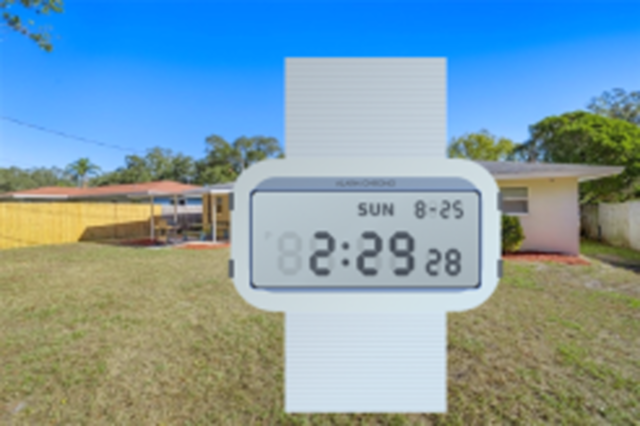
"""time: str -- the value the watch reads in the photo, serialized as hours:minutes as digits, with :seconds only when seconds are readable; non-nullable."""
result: 2:29:28
